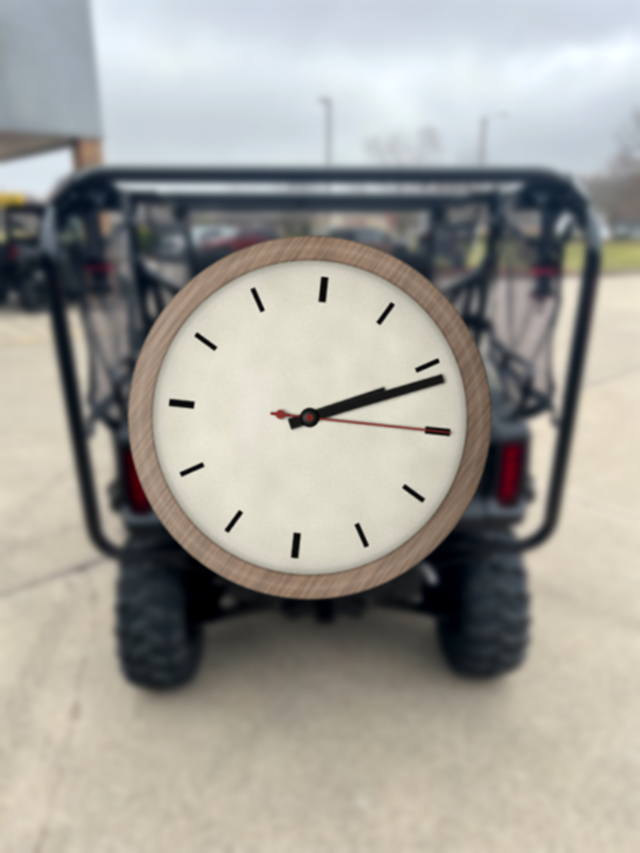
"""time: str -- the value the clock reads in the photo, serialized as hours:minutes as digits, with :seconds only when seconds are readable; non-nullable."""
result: 2:11:15
